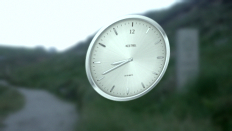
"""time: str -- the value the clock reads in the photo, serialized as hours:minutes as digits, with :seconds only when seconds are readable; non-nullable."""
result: 8:41
